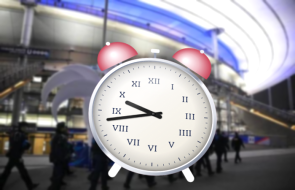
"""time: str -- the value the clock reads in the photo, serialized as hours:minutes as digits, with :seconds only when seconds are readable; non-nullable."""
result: 9:43
